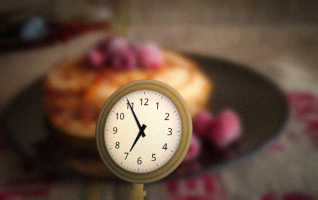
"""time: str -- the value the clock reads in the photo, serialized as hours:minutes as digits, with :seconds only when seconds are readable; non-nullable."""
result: 6:55
